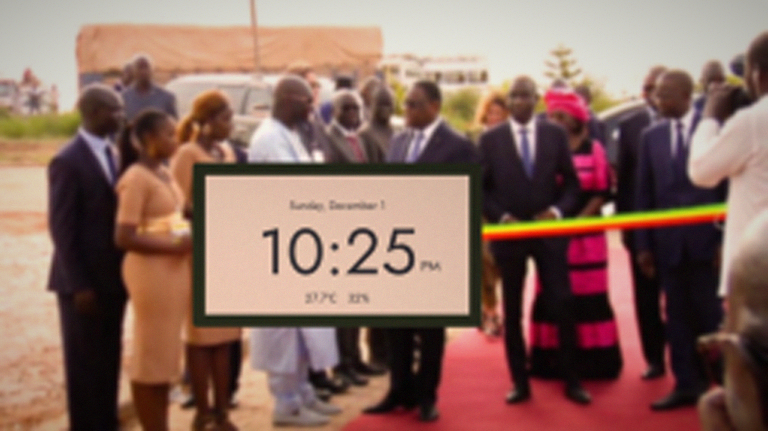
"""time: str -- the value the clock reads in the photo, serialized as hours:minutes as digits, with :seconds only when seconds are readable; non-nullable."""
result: 10:25
